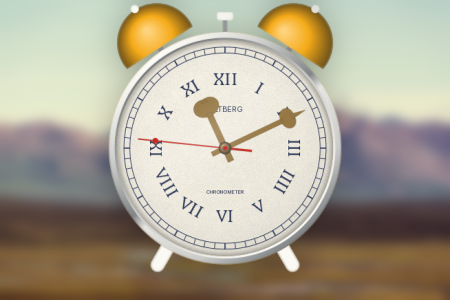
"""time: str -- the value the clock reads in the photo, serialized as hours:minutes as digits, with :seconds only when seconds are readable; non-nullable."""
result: 11:10:46
